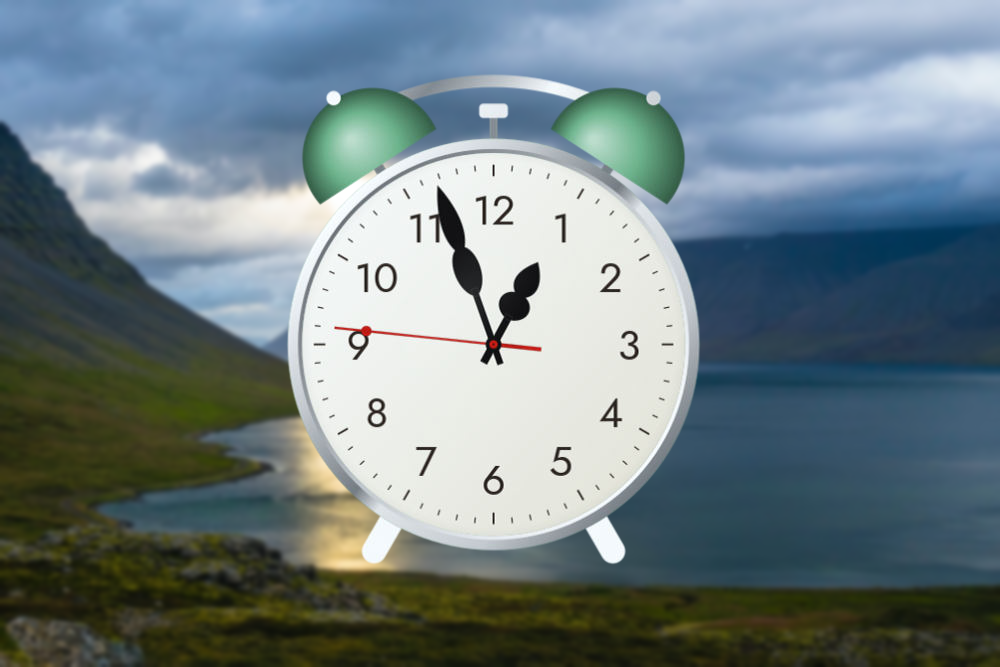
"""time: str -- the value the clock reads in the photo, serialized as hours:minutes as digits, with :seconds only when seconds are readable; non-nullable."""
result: 12:56:46
